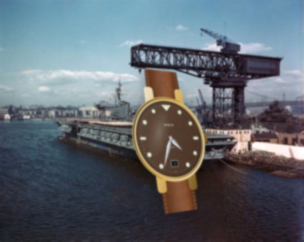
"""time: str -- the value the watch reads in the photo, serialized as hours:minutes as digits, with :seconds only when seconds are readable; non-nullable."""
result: 4:34
